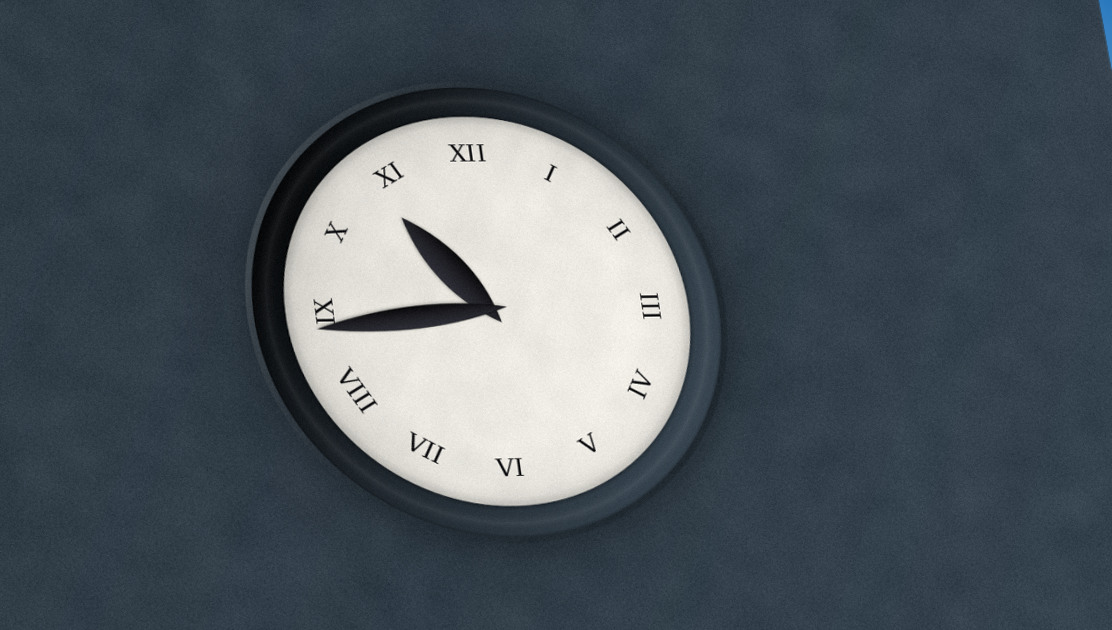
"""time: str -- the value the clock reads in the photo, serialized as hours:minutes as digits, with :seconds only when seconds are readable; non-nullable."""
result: 10:44
